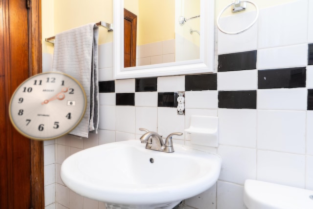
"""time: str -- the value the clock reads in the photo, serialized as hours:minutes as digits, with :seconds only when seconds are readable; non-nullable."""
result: 2:08
